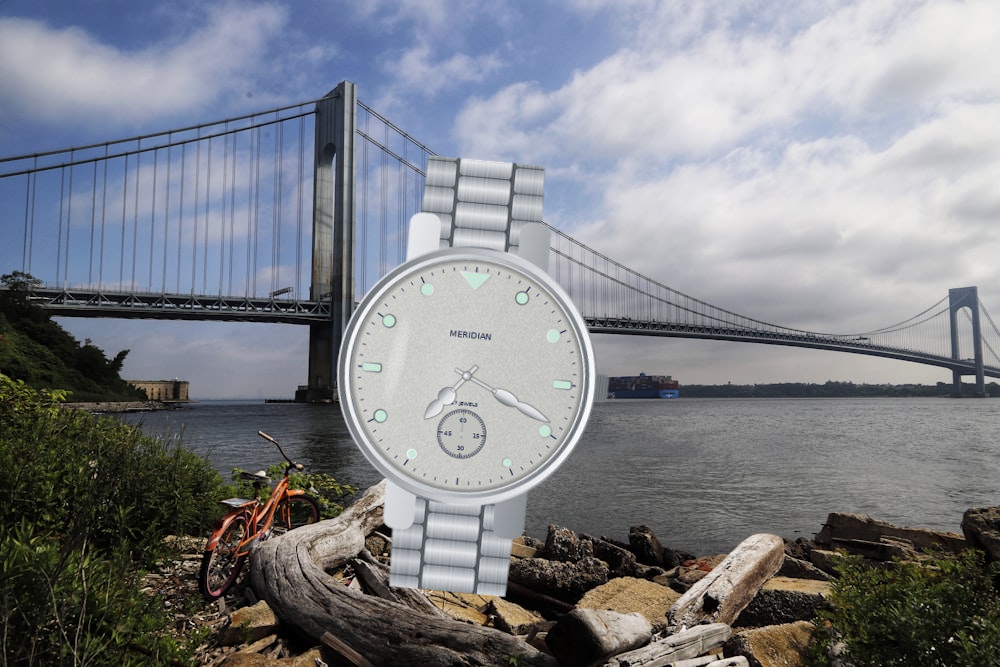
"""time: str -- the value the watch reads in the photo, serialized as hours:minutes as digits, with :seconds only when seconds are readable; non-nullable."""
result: 7:19
